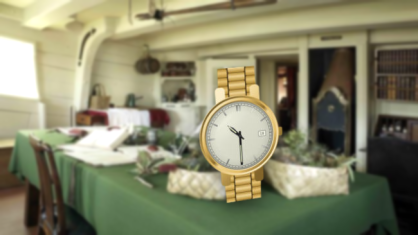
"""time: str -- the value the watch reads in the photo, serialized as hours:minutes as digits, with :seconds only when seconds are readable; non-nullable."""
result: 10:30
